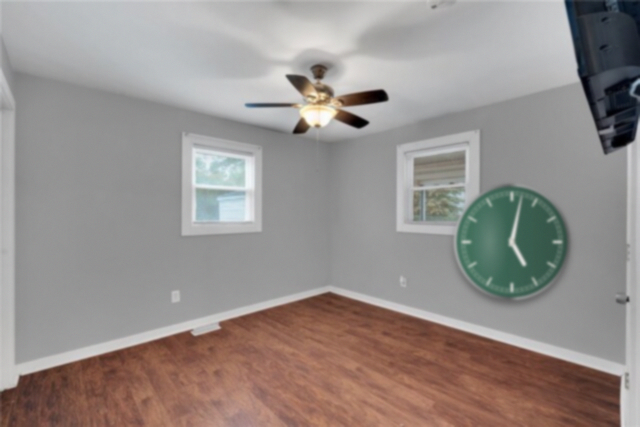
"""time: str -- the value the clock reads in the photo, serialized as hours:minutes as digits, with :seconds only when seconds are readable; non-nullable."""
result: 5:02
